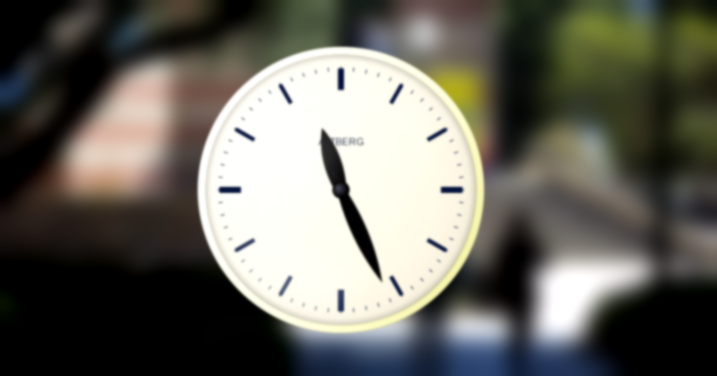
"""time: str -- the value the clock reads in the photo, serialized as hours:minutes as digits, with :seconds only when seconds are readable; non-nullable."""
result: 11:26
